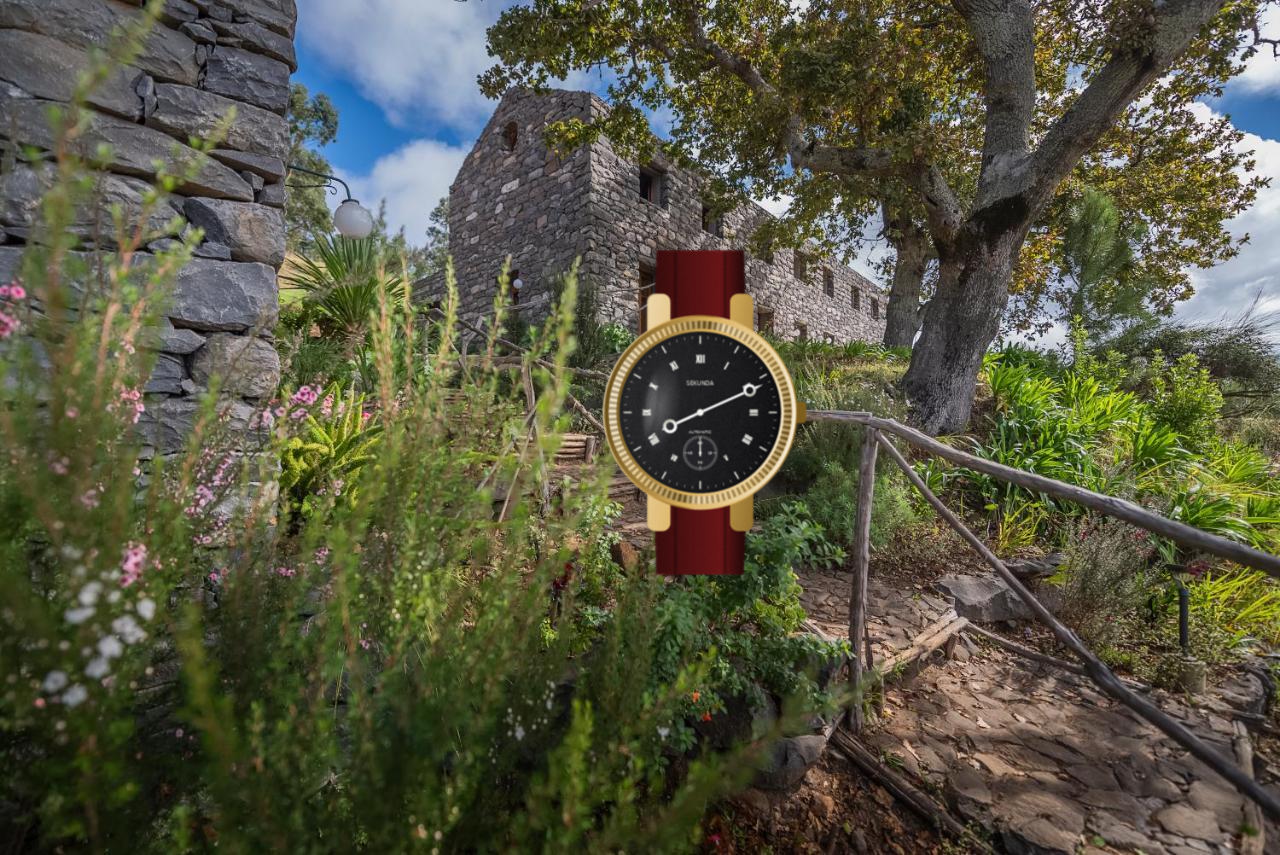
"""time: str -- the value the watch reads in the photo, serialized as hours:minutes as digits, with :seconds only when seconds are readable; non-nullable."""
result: 8:11
